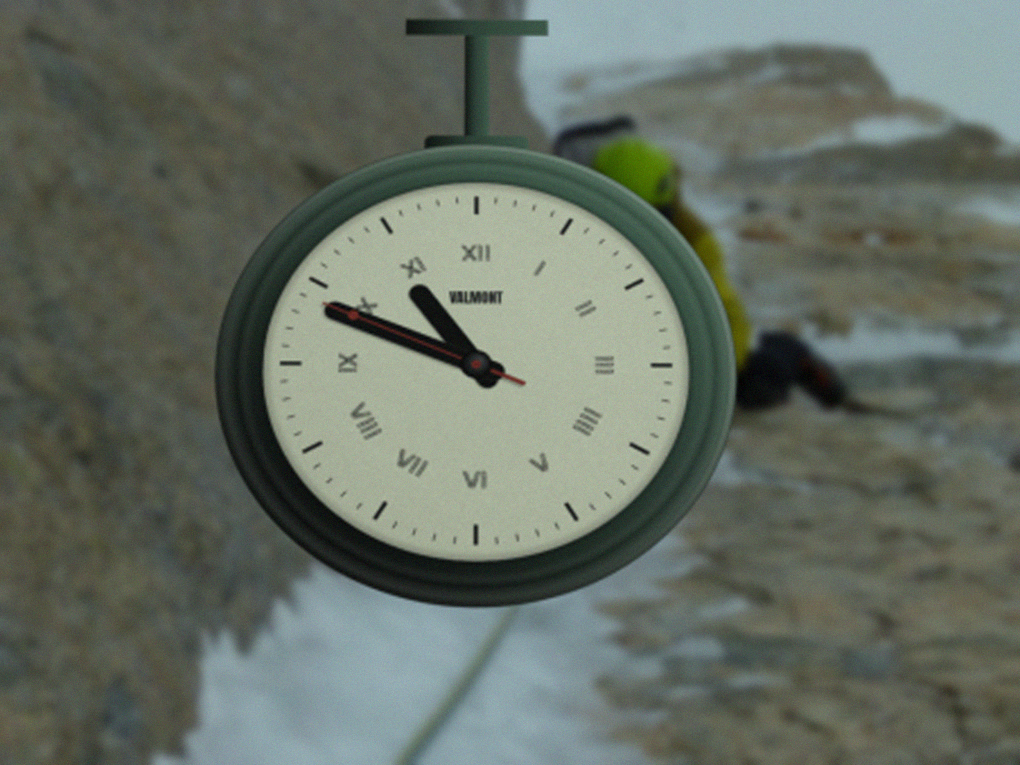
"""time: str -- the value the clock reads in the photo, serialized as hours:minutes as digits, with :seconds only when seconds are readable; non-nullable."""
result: 10:48:49
